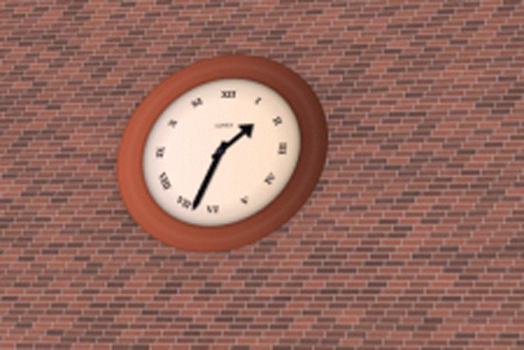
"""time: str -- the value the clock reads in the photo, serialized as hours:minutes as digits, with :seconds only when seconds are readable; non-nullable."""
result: 1:33
